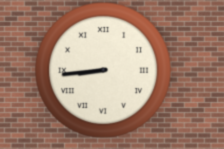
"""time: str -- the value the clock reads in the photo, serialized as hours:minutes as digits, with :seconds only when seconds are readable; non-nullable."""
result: 8:44
